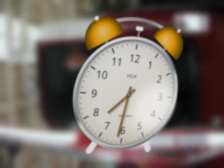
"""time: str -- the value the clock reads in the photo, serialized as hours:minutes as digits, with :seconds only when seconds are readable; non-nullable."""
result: 7:31
